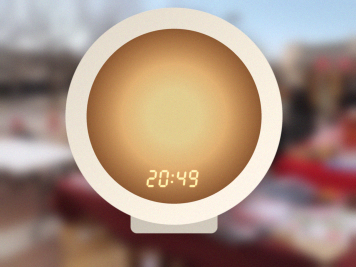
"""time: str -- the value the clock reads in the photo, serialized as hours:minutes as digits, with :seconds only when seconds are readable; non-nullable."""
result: 20:49
